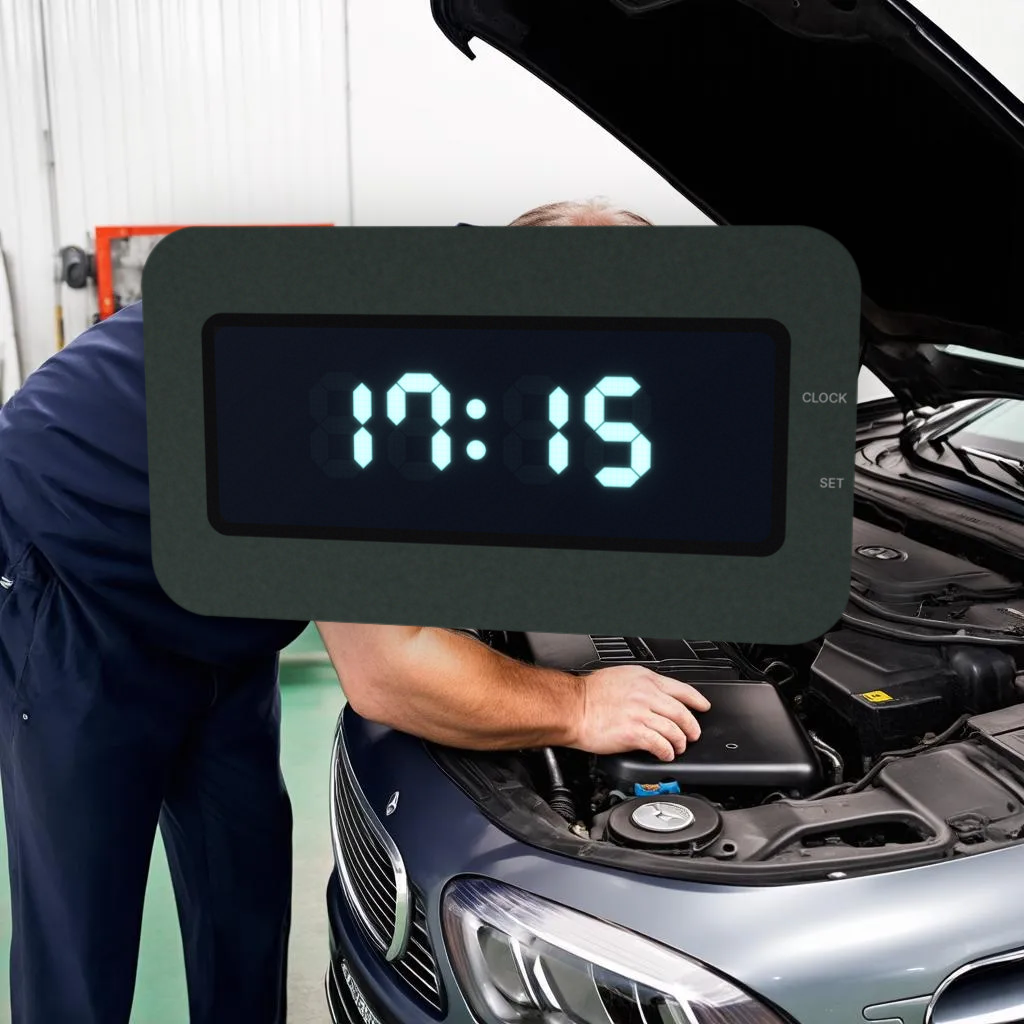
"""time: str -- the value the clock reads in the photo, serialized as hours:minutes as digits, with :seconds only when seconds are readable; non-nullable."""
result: 17:15
